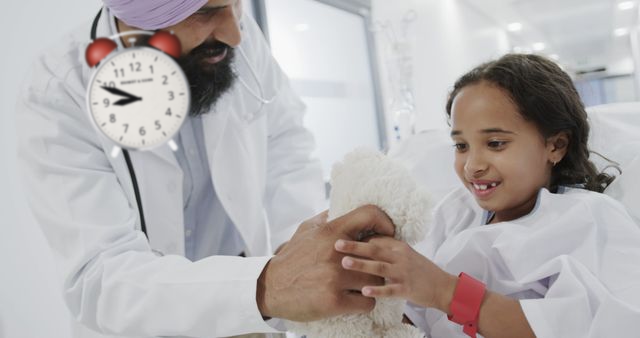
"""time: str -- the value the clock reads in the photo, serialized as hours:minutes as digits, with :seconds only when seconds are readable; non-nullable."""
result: 8:49
